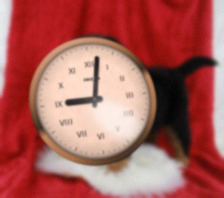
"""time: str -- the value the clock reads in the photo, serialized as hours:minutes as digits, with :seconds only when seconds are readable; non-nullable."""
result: 9:02
